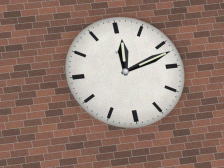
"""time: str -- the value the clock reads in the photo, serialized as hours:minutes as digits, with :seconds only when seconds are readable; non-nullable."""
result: 12:12
